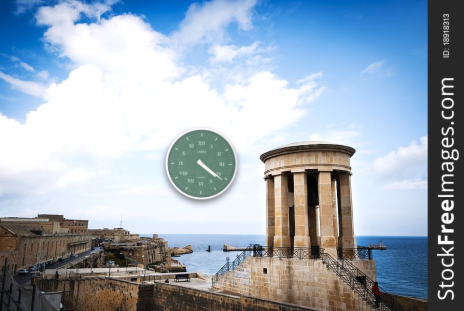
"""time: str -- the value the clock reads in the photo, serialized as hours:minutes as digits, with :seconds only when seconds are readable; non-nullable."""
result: 4:21
